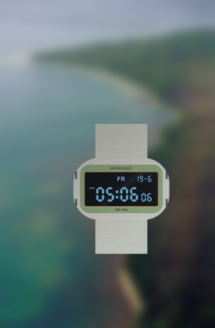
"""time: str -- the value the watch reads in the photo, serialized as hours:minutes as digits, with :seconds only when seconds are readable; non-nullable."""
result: 5:06:06
